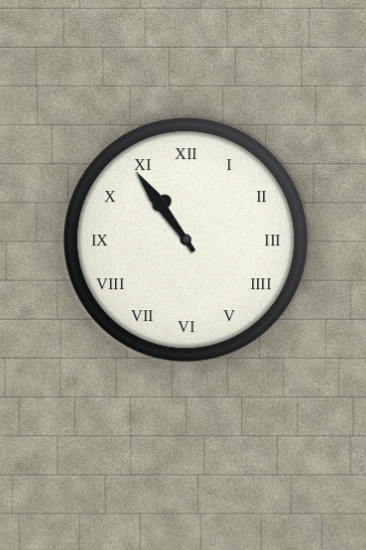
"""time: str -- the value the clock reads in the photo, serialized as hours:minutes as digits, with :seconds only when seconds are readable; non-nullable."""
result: 10:54
